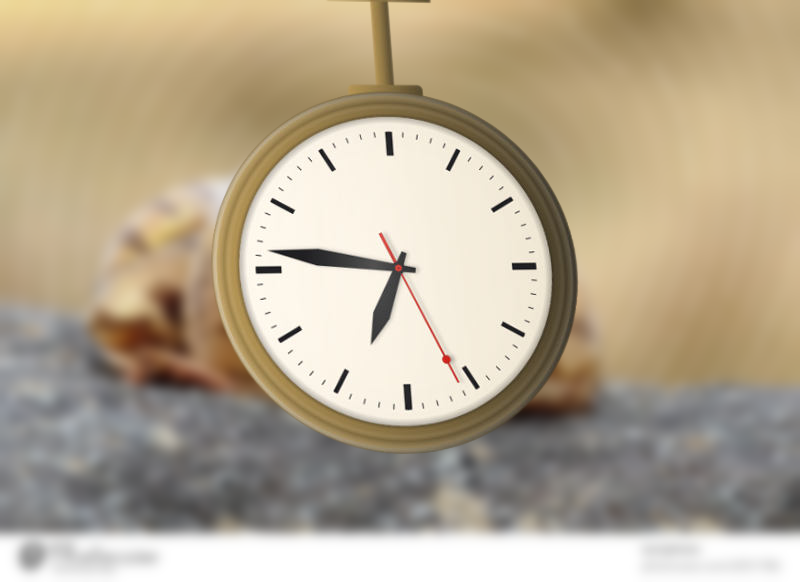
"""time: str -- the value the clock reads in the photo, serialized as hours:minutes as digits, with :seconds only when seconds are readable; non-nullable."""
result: 6:46:26
